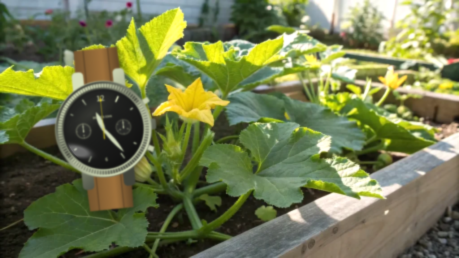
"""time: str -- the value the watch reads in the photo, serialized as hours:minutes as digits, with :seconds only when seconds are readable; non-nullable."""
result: 11:24
